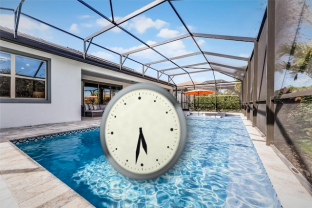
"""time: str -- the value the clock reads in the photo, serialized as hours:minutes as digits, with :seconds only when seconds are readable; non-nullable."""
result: 5:32
